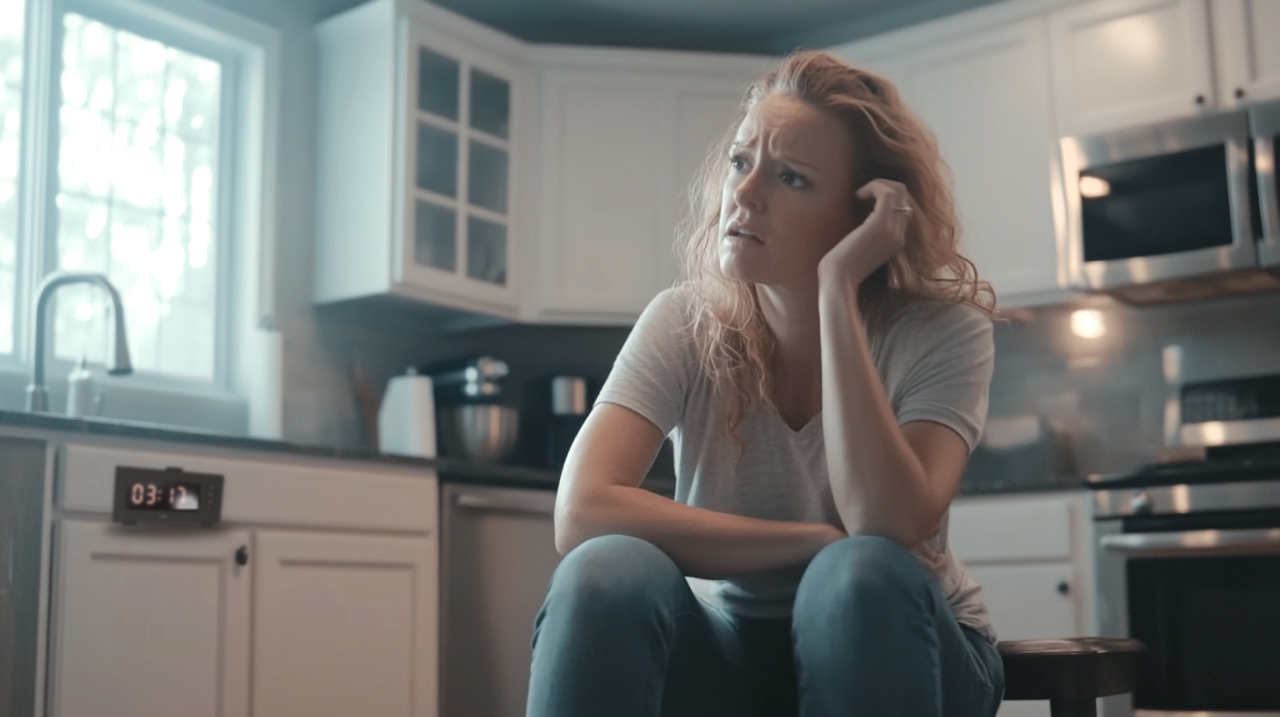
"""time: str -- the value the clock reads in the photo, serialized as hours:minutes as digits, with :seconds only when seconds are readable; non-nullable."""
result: 3:17
